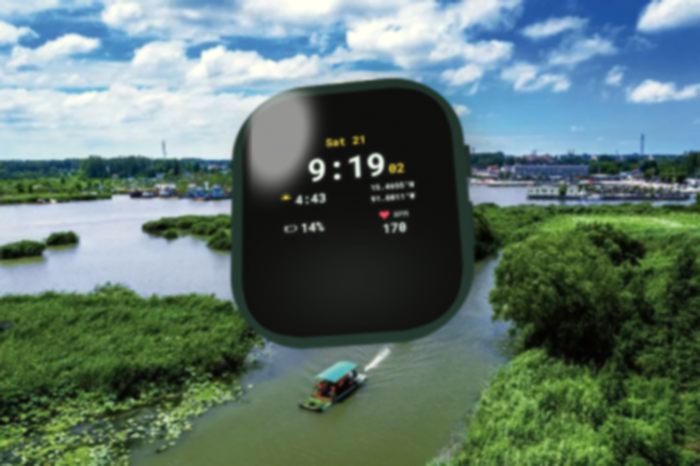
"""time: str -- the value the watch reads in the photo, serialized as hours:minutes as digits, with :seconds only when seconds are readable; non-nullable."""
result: 9:19
